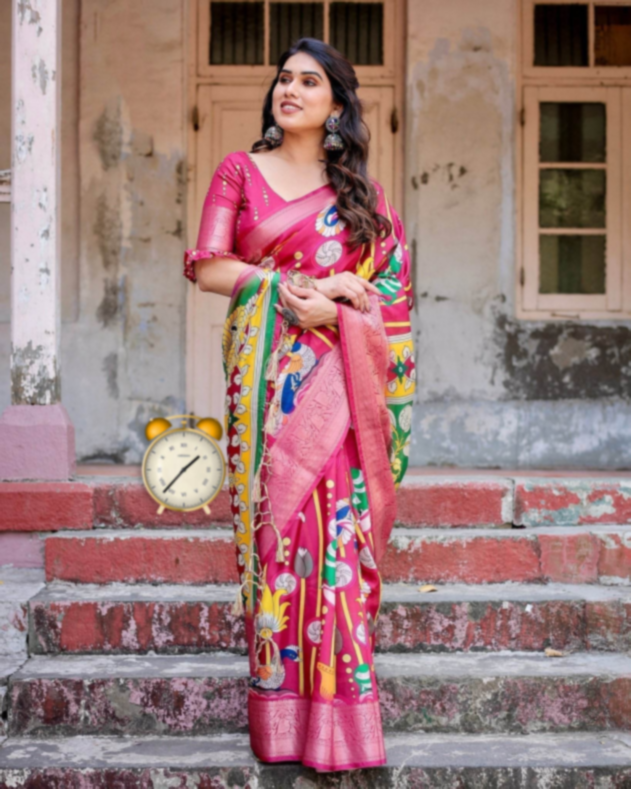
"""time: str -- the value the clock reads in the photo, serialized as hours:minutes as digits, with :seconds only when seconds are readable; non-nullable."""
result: 1:37
